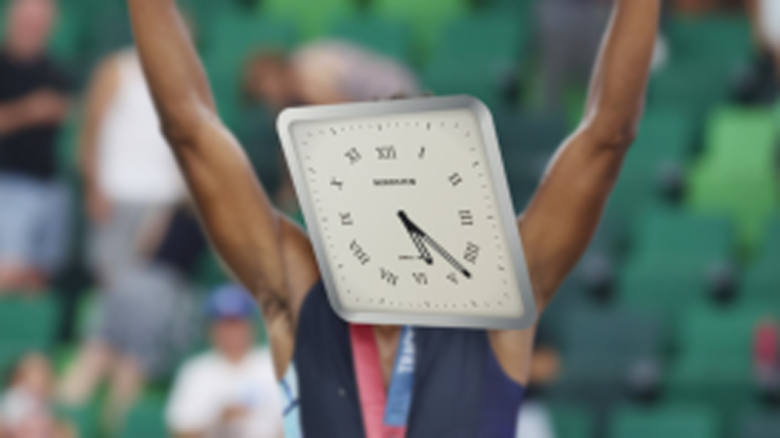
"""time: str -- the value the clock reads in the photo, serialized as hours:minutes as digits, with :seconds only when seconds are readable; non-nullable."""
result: 5:23
